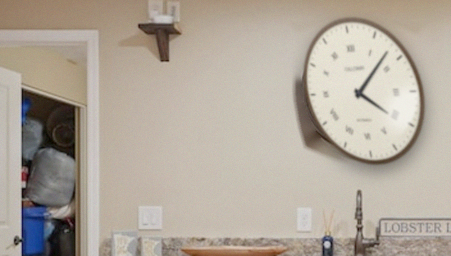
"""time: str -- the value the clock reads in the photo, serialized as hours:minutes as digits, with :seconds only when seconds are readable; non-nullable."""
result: 4:08
